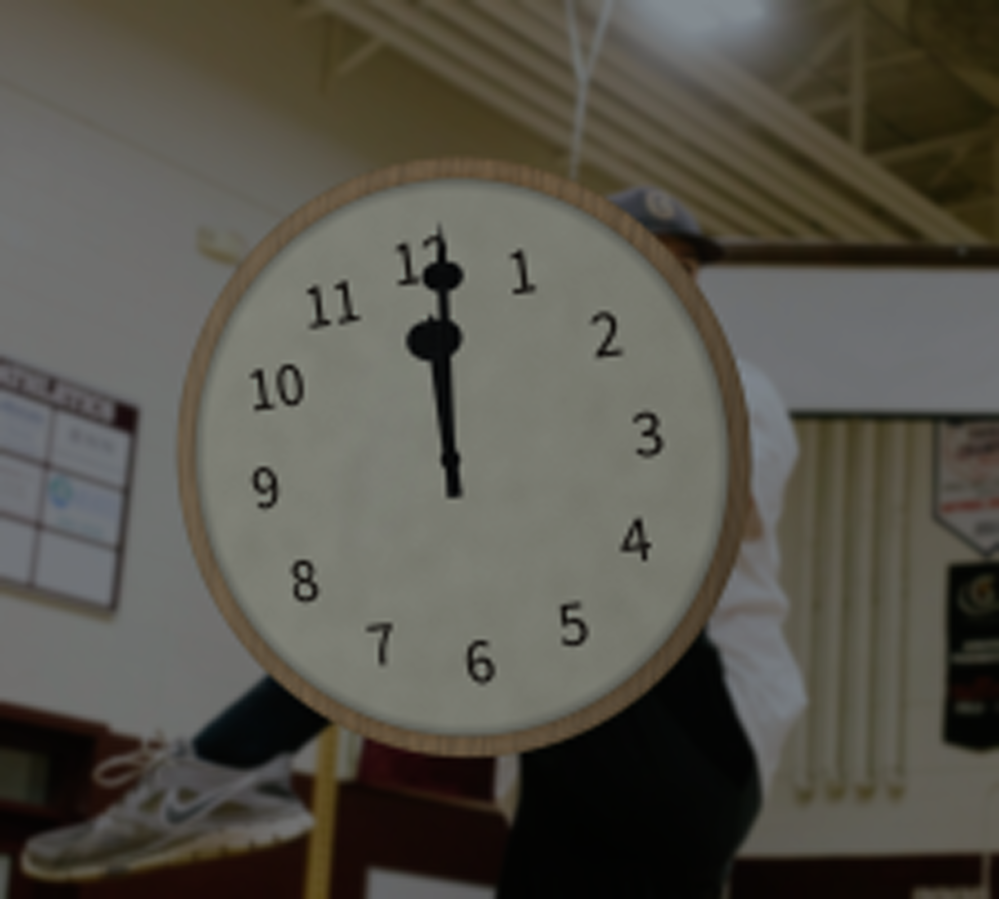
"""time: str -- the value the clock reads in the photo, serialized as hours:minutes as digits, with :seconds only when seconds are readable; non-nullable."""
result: 12:01
